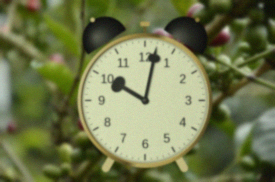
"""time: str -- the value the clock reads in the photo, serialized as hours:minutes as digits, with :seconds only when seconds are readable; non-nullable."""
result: 10:02
